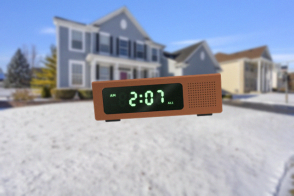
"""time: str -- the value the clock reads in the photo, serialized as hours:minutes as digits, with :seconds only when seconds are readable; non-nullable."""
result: 2:07
